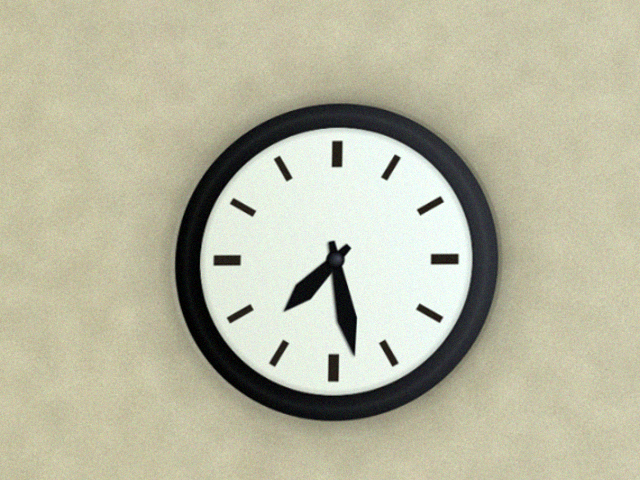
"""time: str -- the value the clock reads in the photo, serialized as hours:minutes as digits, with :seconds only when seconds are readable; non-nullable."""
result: 7:28
